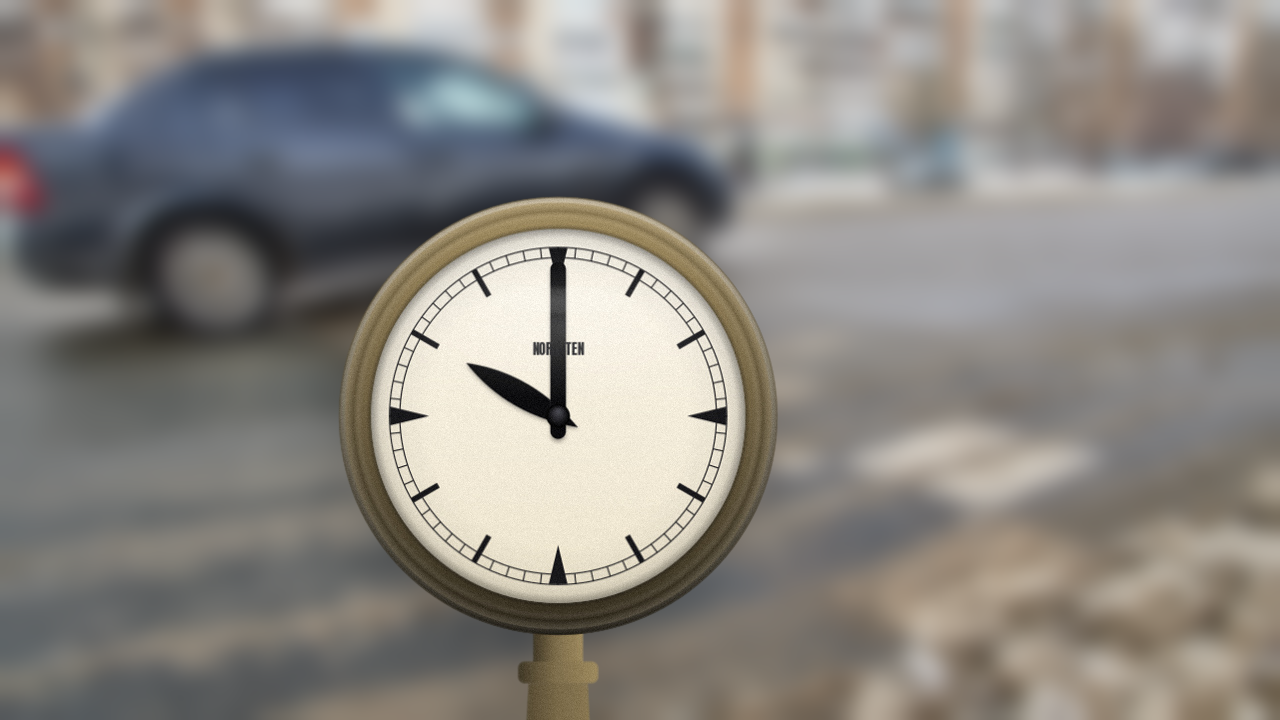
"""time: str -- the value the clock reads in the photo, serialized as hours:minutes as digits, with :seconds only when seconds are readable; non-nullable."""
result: 10:00
